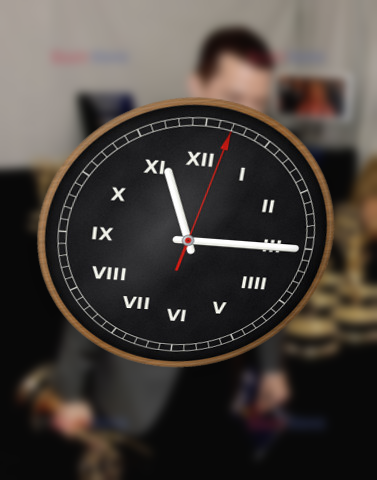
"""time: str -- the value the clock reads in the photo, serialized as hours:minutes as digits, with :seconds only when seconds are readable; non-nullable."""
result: 11:15:02
